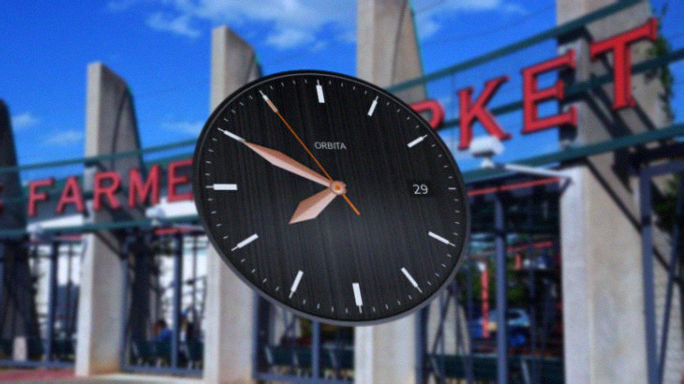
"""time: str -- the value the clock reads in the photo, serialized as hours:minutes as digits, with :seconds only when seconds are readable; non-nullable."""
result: 7:49:55
